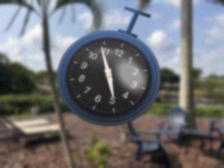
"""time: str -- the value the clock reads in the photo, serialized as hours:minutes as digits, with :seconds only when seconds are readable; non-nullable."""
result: 4:54
